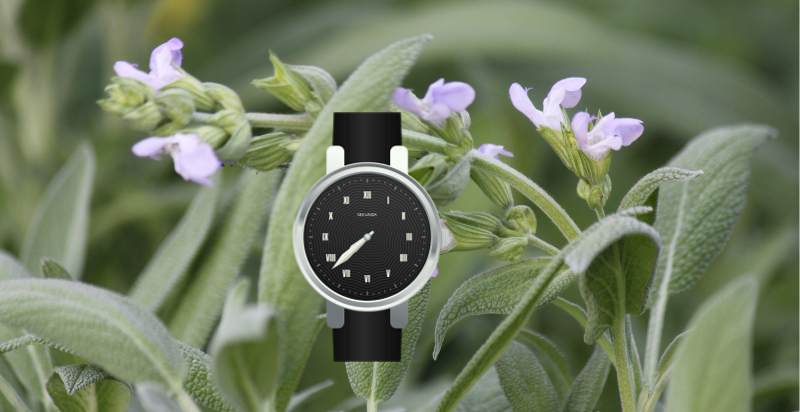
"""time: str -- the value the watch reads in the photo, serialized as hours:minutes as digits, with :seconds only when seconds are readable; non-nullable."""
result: 7:38
